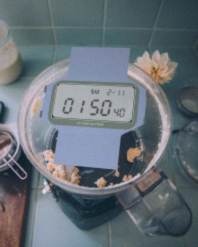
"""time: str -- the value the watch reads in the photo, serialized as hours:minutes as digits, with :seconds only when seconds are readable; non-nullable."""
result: 1:50
